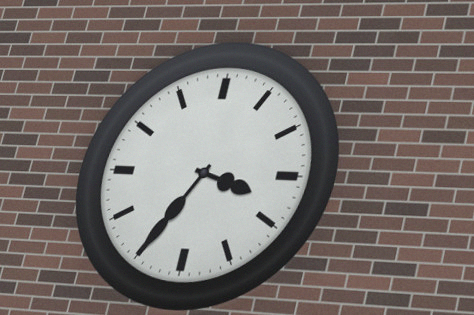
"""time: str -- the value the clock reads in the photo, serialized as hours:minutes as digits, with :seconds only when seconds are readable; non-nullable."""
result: 3:35
